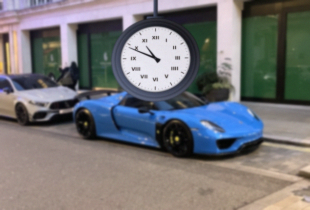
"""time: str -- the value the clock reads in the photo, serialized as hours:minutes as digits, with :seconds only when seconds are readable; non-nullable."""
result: 10:49
